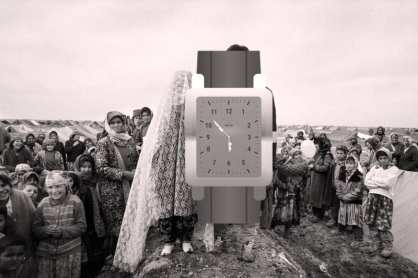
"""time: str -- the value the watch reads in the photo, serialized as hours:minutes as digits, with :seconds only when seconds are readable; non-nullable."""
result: 5:53
